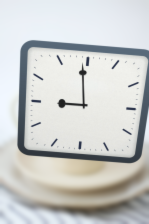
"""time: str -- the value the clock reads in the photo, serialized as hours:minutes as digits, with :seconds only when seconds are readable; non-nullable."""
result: 8:59
